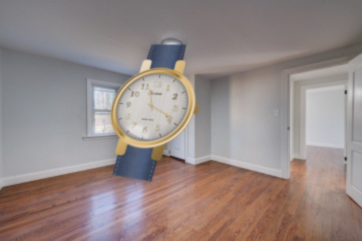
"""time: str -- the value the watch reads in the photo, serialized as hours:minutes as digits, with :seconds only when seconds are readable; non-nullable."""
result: 11:19
